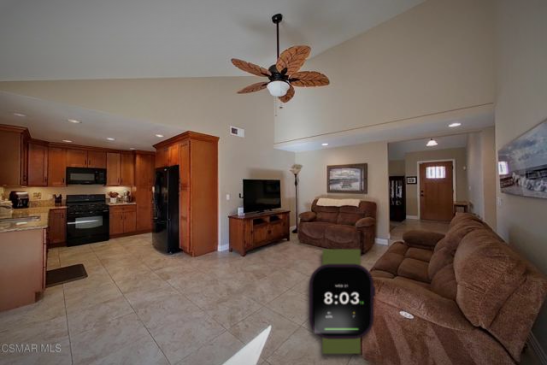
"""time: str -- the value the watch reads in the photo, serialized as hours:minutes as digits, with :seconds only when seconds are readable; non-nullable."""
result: 8:03
